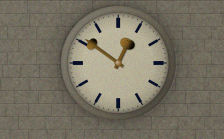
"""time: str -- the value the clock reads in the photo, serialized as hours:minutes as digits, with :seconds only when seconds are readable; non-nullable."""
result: 12:51
